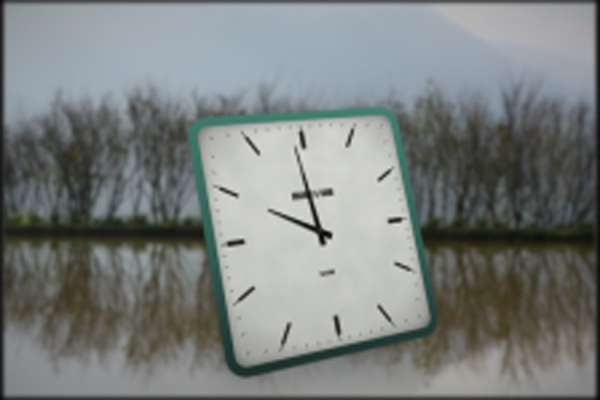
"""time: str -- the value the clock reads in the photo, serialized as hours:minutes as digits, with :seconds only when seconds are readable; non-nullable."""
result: 9:59
